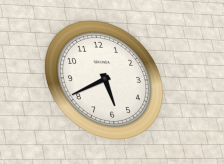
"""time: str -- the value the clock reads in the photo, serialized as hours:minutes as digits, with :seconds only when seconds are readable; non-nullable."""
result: 5:41
